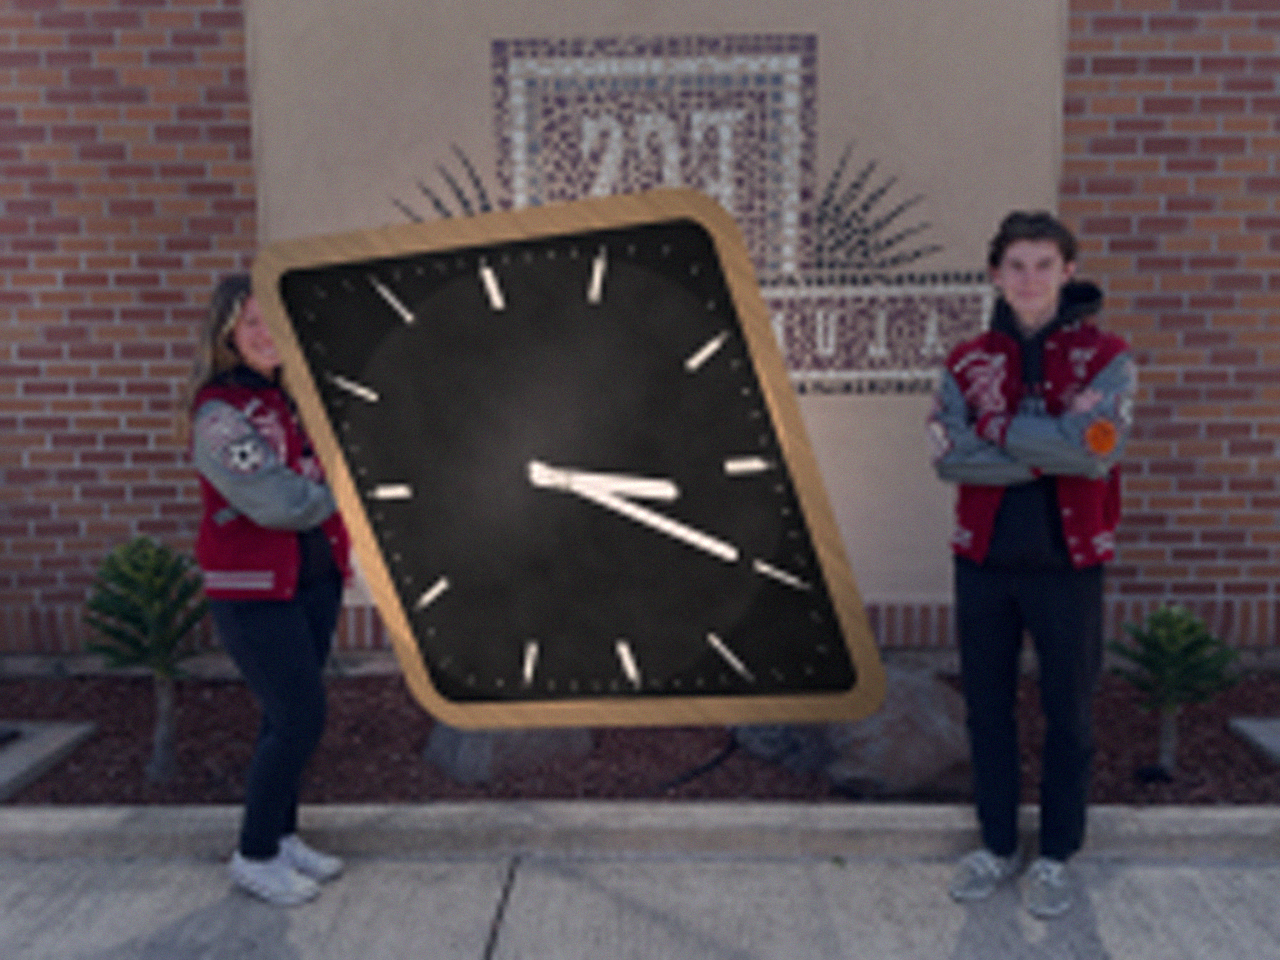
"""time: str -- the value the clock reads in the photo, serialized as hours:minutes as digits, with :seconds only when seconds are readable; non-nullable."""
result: 3:20
